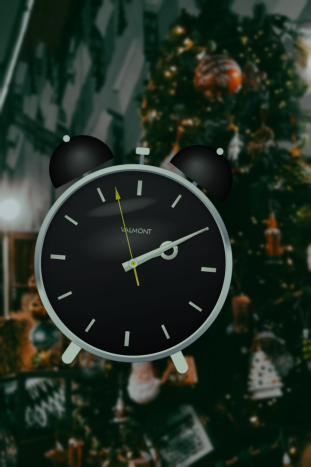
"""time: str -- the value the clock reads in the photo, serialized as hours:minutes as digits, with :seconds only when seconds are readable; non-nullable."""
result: 2:09:57
